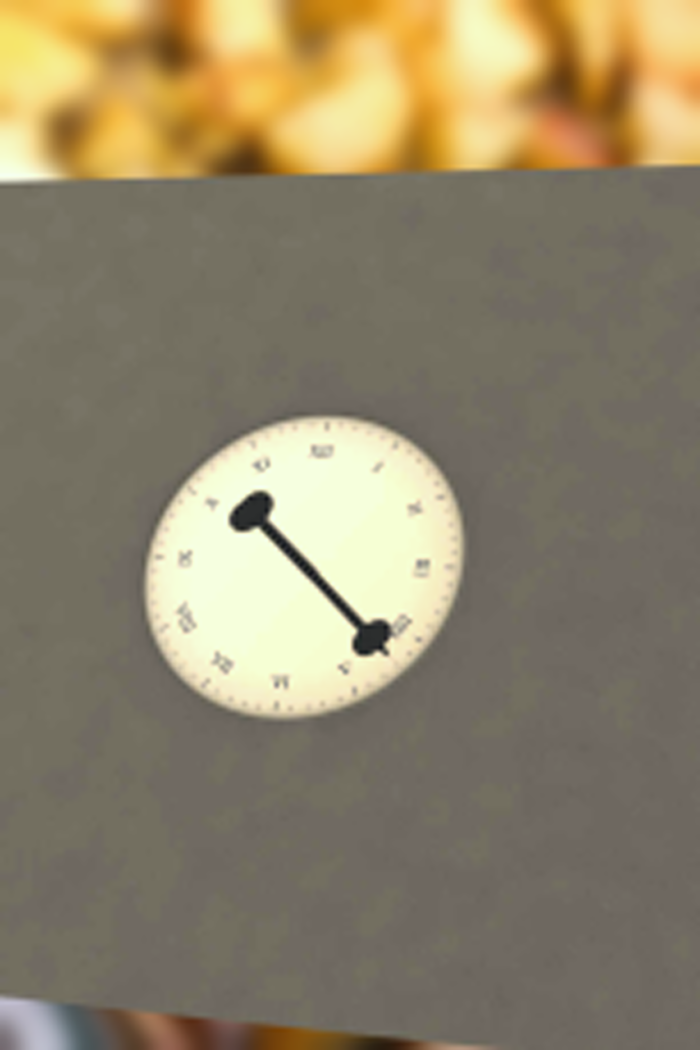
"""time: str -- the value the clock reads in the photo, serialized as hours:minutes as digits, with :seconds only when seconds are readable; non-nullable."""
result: 10:22
